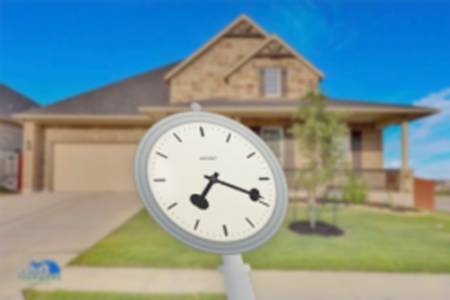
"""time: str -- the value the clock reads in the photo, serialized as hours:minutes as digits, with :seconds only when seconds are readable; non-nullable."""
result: 7:19
